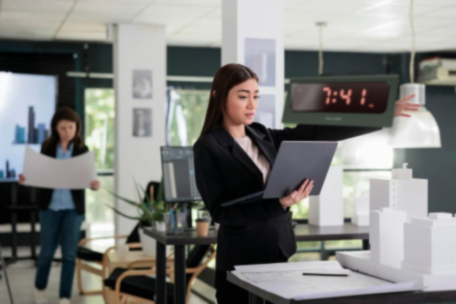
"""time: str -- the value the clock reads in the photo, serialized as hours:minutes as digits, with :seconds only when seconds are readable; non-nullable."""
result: 7:41
